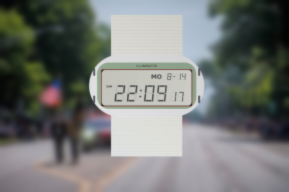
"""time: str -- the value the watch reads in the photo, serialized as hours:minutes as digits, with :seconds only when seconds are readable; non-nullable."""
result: 22:09:17
